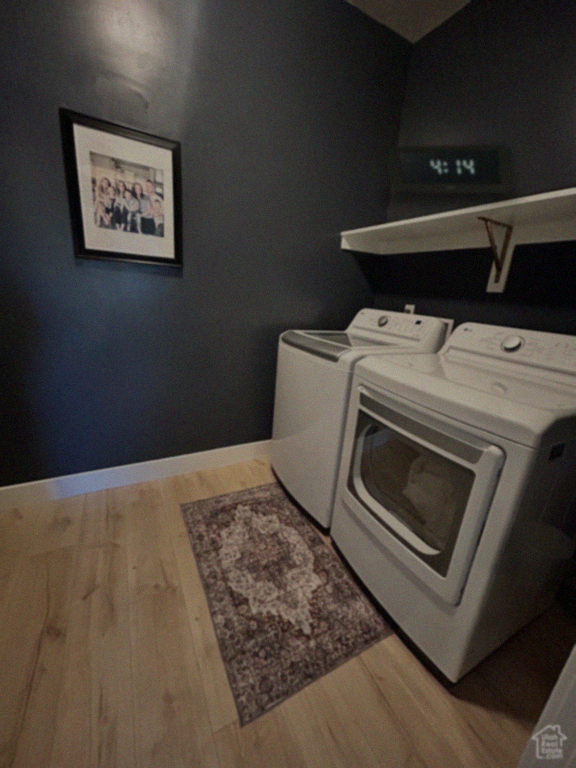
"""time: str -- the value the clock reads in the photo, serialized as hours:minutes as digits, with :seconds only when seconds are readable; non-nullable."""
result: 4:14
